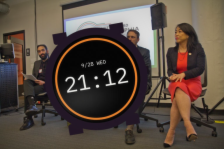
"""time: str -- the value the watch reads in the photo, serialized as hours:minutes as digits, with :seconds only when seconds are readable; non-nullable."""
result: 21:12
